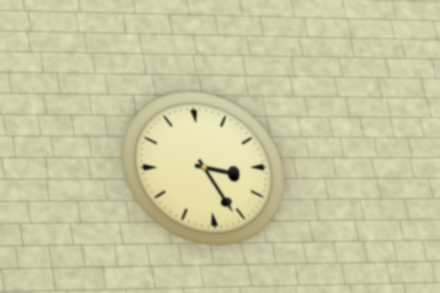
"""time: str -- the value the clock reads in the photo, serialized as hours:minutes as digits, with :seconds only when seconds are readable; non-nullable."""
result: 3:26
